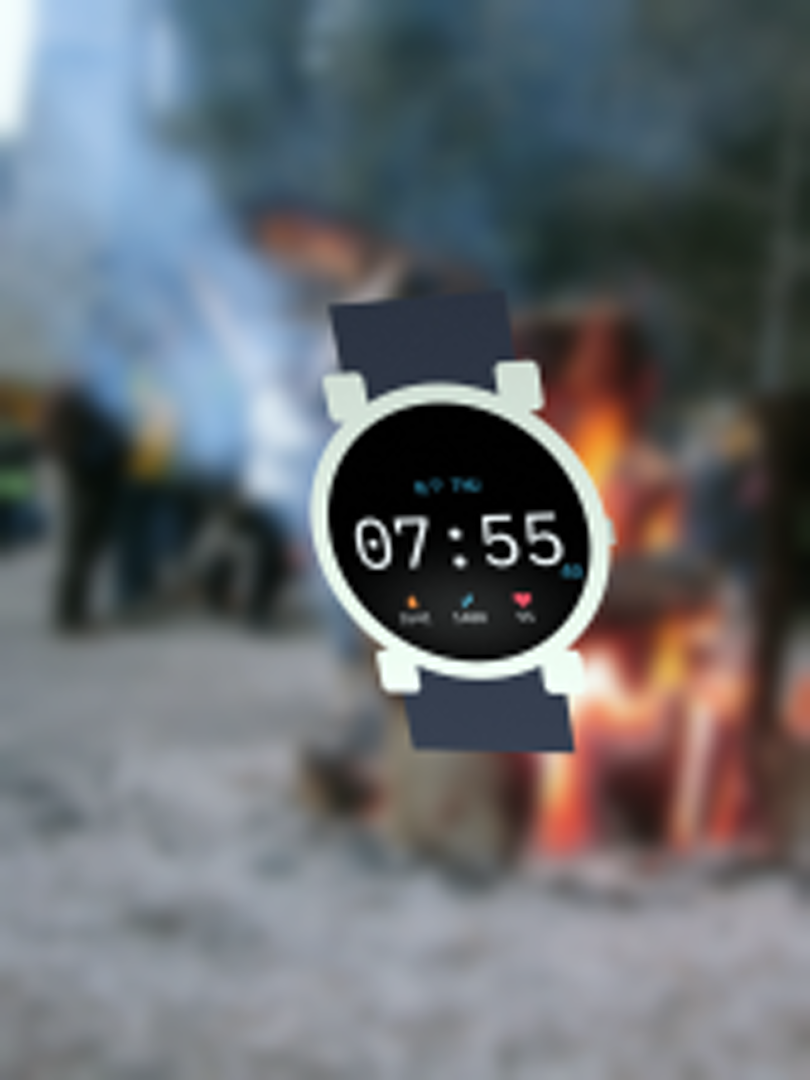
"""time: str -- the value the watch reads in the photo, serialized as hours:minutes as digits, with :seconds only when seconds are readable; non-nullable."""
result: 7:55
